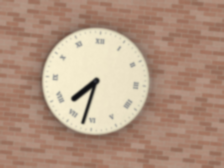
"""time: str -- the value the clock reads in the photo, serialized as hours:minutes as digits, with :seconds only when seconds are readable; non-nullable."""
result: 7:32
